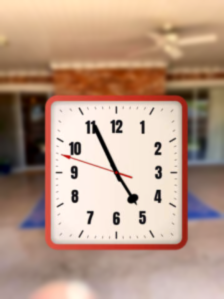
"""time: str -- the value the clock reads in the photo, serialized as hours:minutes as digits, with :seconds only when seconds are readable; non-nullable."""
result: 4:55:48
